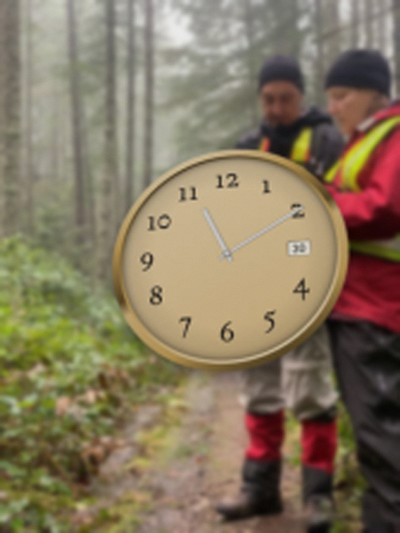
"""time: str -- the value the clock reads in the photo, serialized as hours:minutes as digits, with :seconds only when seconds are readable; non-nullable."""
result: 11:10
